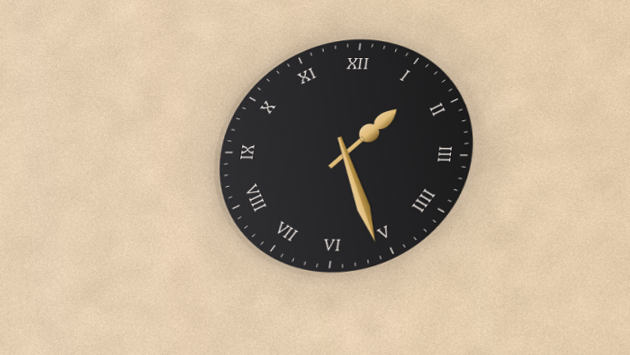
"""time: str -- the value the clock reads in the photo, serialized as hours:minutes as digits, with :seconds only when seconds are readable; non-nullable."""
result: 1:26
